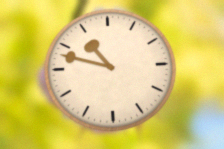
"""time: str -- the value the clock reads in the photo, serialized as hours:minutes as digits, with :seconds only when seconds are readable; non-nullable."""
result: 10:48
